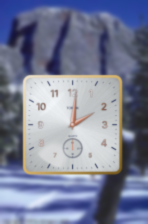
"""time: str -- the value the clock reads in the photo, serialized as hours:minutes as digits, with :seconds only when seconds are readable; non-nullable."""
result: 2:01
